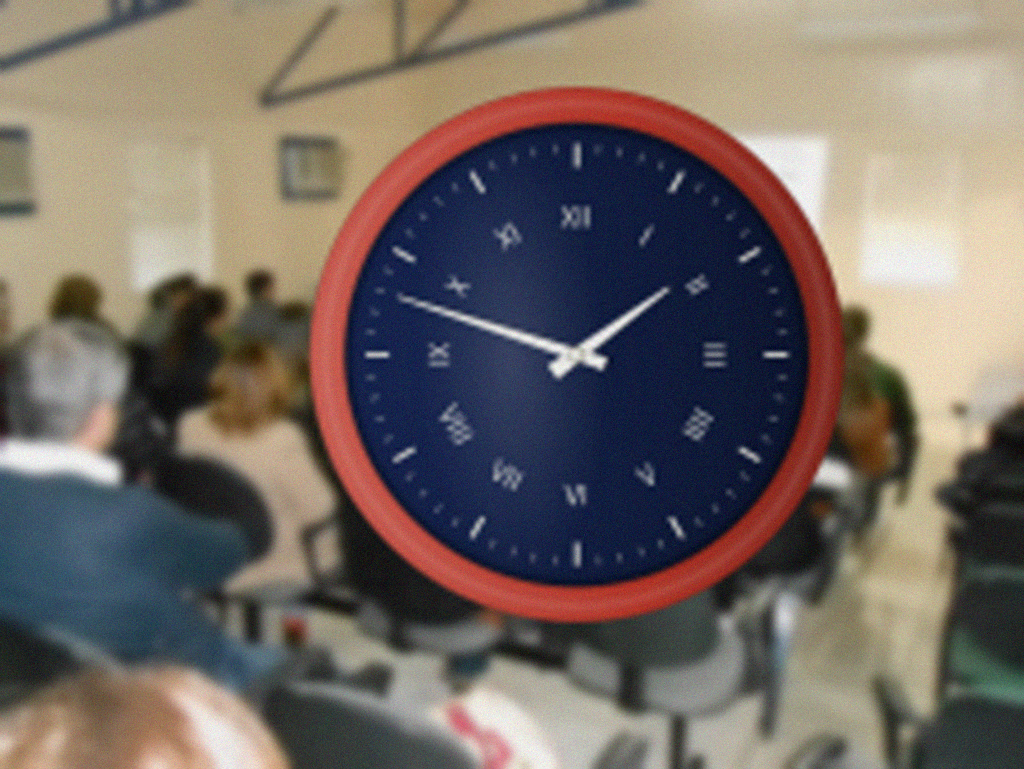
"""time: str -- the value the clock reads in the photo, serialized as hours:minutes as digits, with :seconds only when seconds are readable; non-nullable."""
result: 1:48
